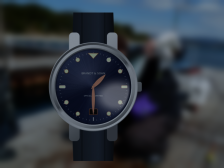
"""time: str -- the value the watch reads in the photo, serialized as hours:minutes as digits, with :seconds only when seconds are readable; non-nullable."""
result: 1:30
